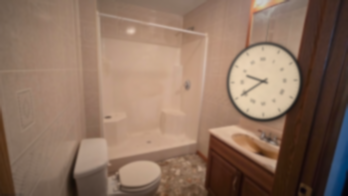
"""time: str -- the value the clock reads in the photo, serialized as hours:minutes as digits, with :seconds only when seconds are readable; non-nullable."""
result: 9:40
